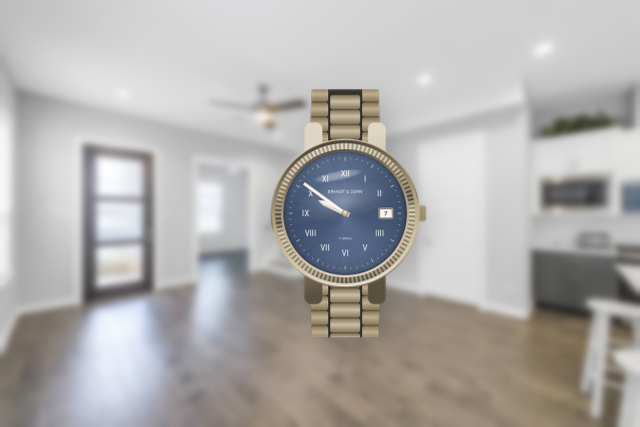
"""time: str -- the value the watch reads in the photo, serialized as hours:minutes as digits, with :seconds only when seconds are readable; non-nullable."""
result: 9:51
